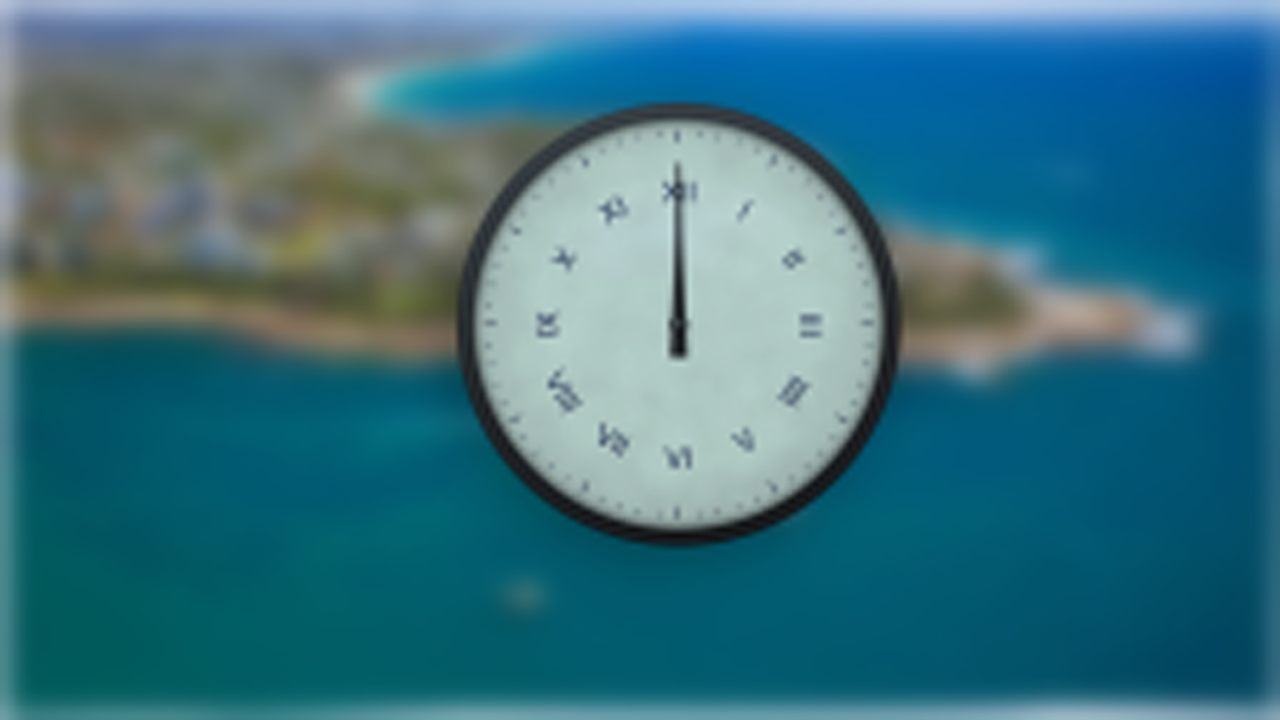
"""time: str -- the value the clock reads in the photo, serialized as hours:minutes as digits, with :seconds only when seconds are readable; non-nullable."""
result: 12:00
